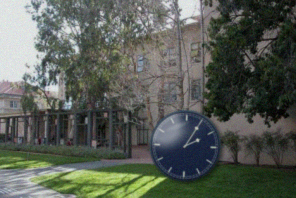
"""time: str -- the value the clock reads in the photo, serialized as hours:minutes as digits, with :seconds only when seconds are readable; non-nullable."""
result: 2:05
